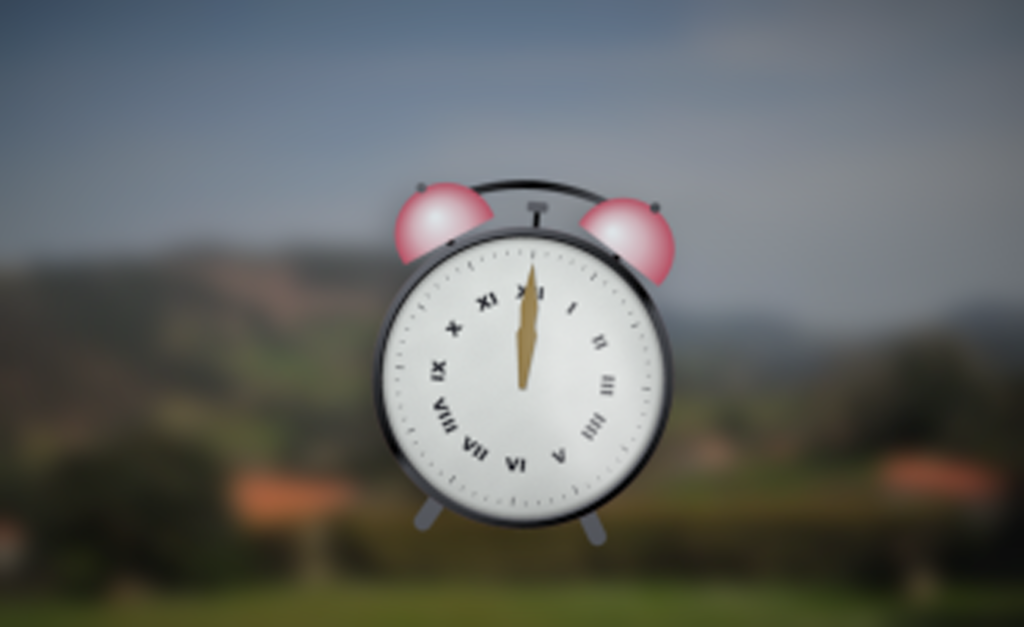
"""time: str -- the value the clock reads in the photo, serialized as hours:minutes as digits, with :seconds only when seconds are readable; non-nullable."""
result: 12:00
